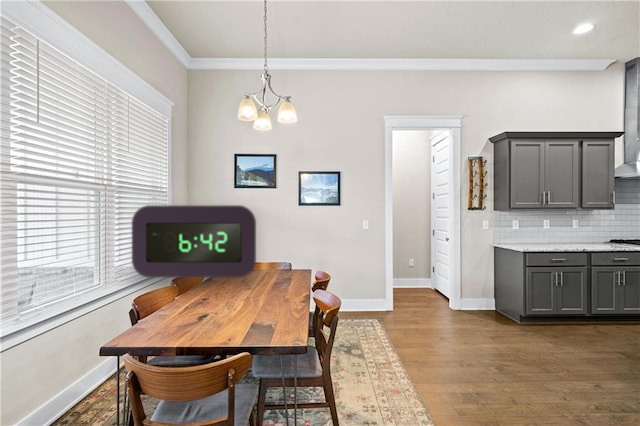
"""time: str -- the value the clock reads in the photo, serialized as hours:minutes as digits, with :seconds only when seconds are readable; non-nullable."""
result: 6:42
